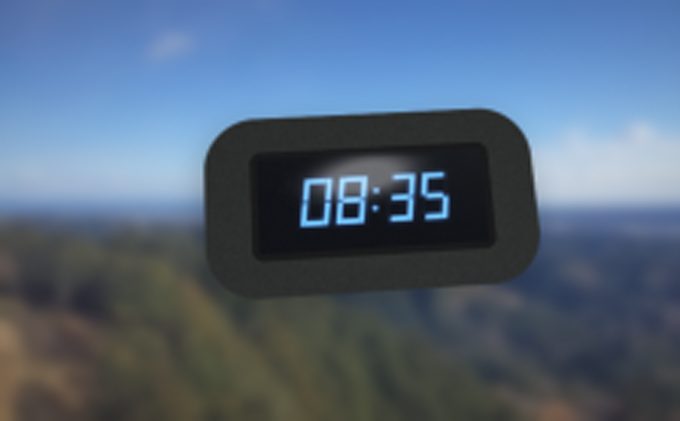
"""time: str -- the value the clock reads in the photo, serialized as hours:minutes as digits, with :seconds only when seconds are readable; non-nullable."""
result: 8:35
